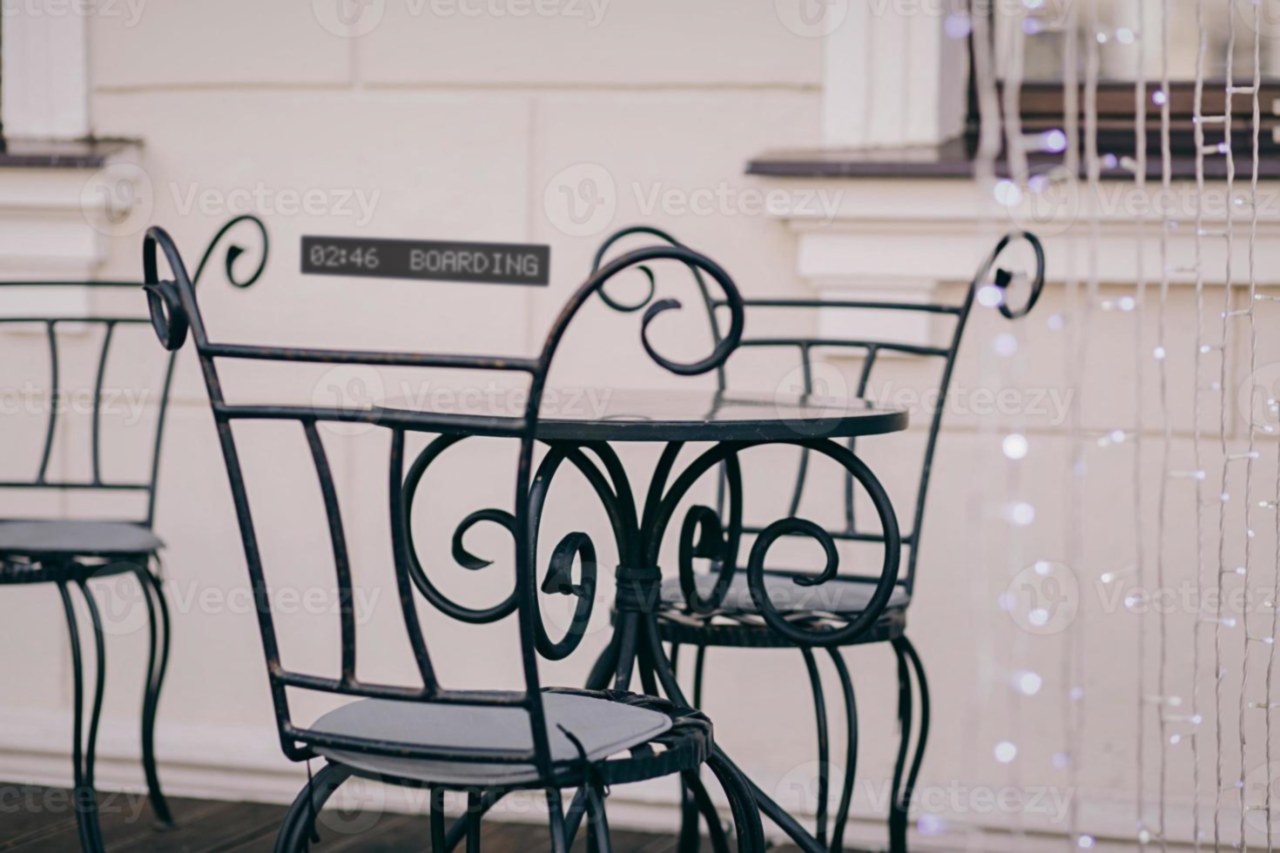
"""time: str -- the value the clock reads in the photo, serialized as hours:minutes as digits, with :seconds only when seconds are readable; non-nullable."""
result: 2:46
